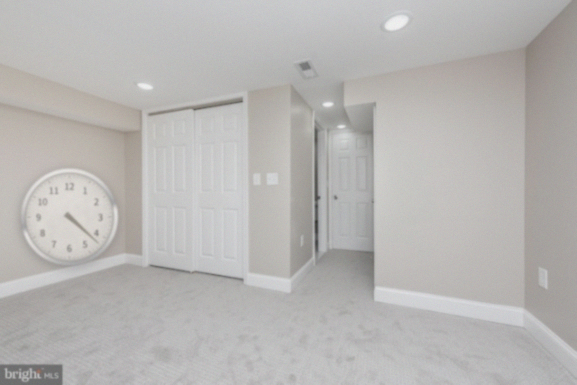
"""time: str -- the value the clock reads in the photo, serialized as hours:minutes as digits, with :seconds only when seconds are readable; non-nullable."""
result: 4:22
